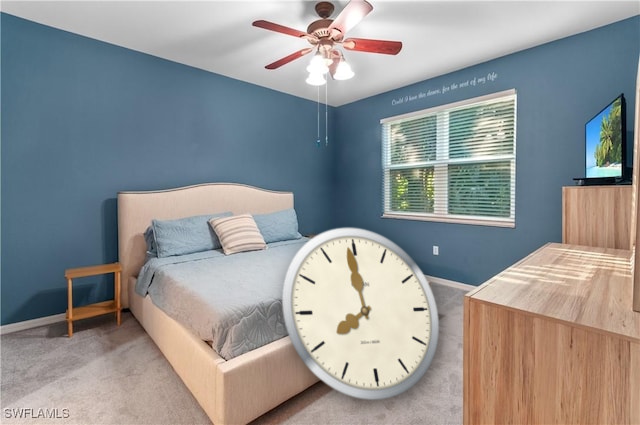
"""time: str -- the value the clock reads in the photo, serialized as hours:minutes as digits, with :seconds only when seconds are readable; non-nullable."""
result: 7:59
